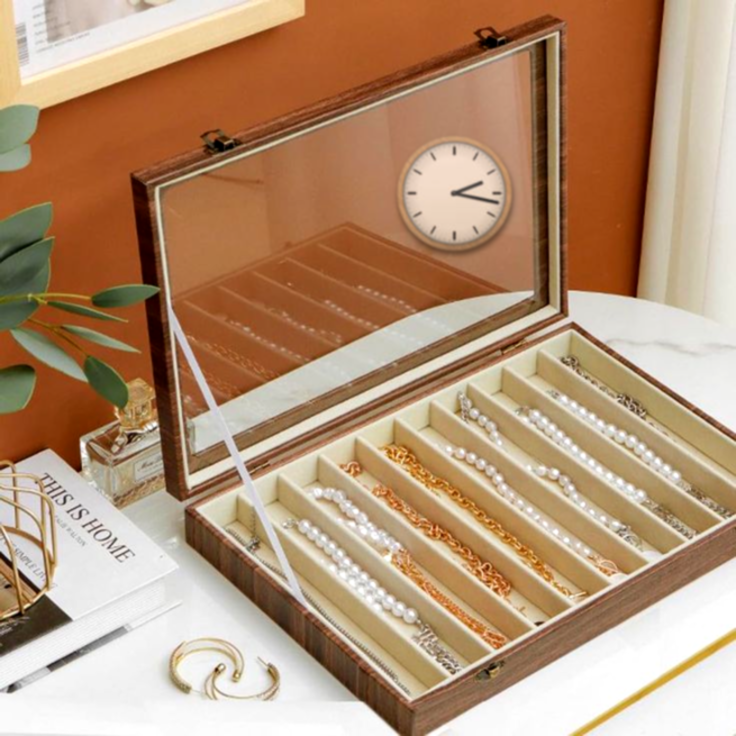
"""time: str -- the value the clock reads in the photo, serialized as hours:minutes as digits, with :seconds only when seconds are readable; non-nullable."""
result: 2:17
